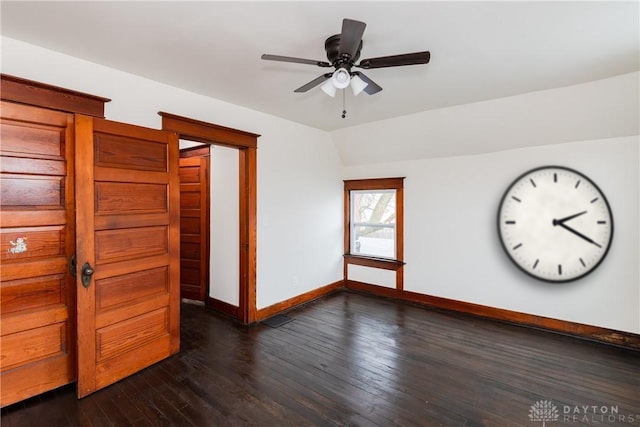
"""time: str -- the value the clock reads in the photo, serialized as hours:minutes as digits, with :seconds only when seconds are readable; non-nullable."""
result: 2:20
